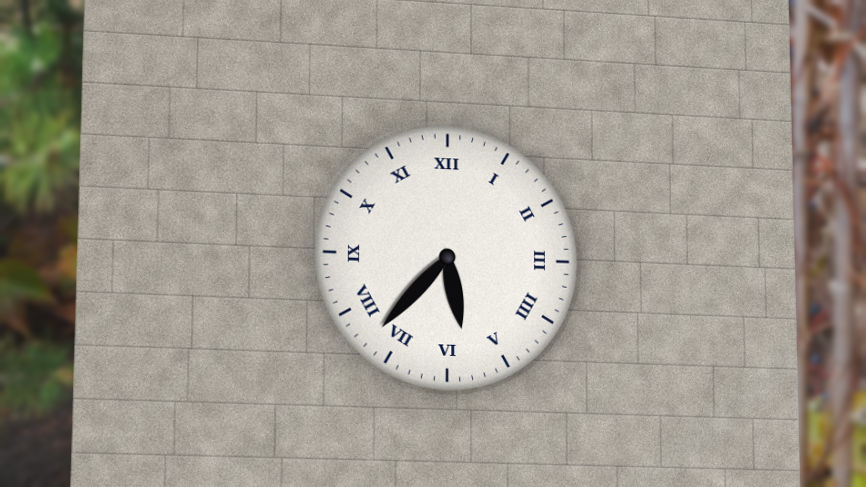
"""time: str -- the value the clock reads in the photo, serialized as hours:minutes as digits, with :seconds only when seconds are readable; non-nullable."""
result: 5:37
